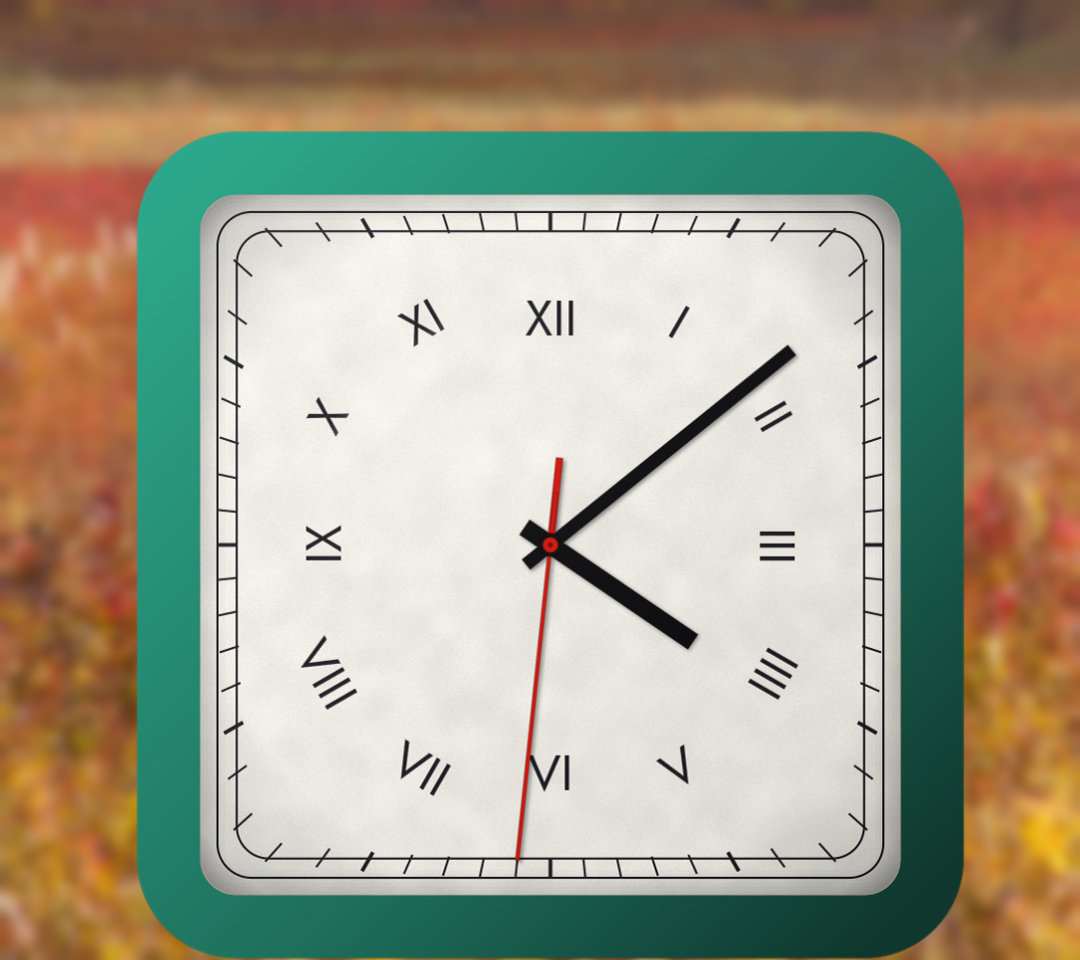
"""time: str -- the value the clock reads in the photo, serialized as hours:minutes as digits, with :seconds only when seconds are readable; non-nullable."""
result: 4:08:31
